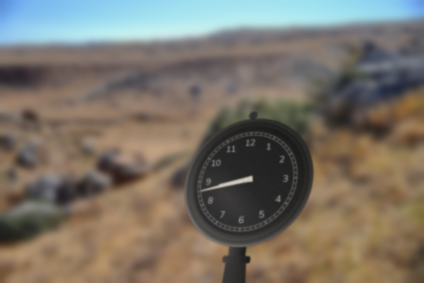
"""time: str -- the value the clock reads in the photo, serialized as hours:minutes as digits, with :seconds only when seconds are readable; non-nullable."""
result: 8:43
